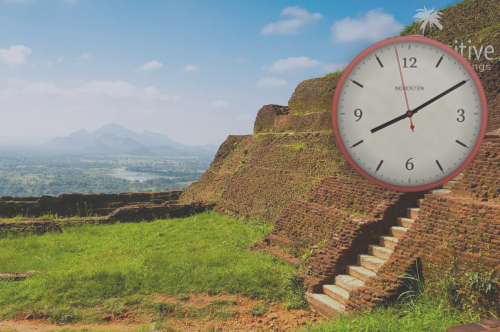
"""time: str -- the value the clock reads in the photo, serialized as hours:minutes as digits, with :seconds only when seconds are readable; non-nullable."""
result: 8:09:58
